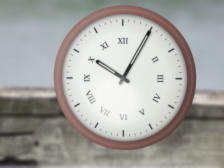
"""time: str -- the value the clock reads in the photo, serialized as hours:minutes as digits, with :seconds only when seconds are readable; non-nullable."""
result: 10:05
